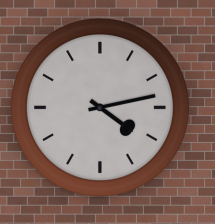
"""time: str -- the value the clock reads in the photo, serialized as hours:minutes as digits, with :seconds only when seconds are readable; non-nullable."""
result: 4:13
